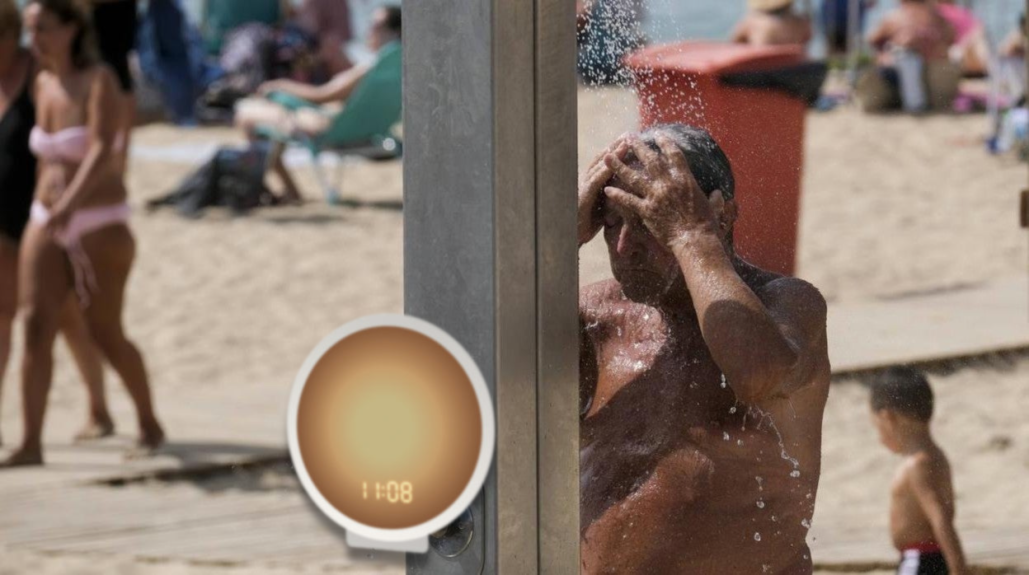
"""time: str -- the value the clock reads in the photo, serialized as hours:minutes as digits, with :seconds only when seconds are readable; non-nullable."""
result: 11:08
